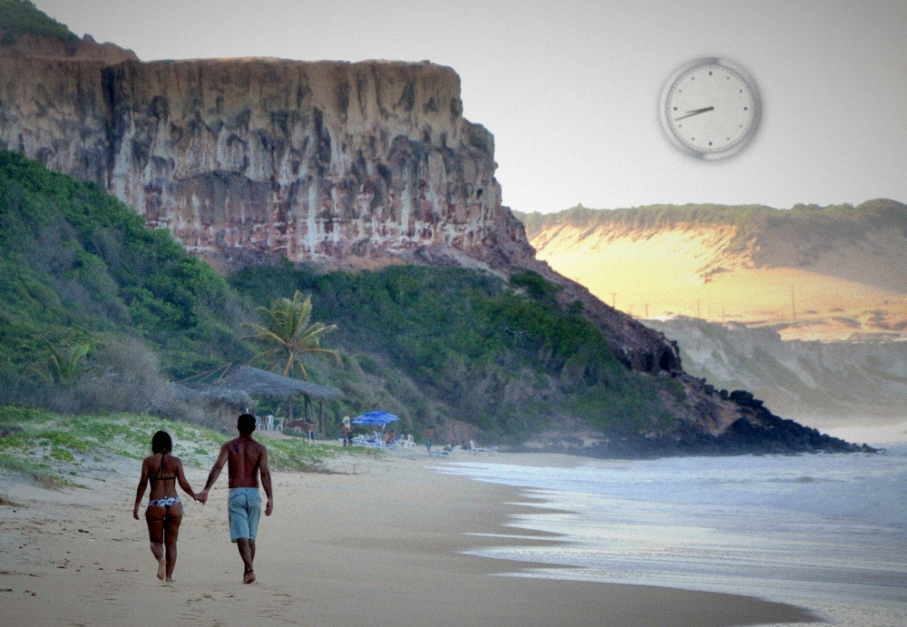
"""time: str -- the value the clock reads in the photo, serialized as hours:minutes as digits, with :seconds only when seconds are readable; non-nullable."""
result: 8:42
